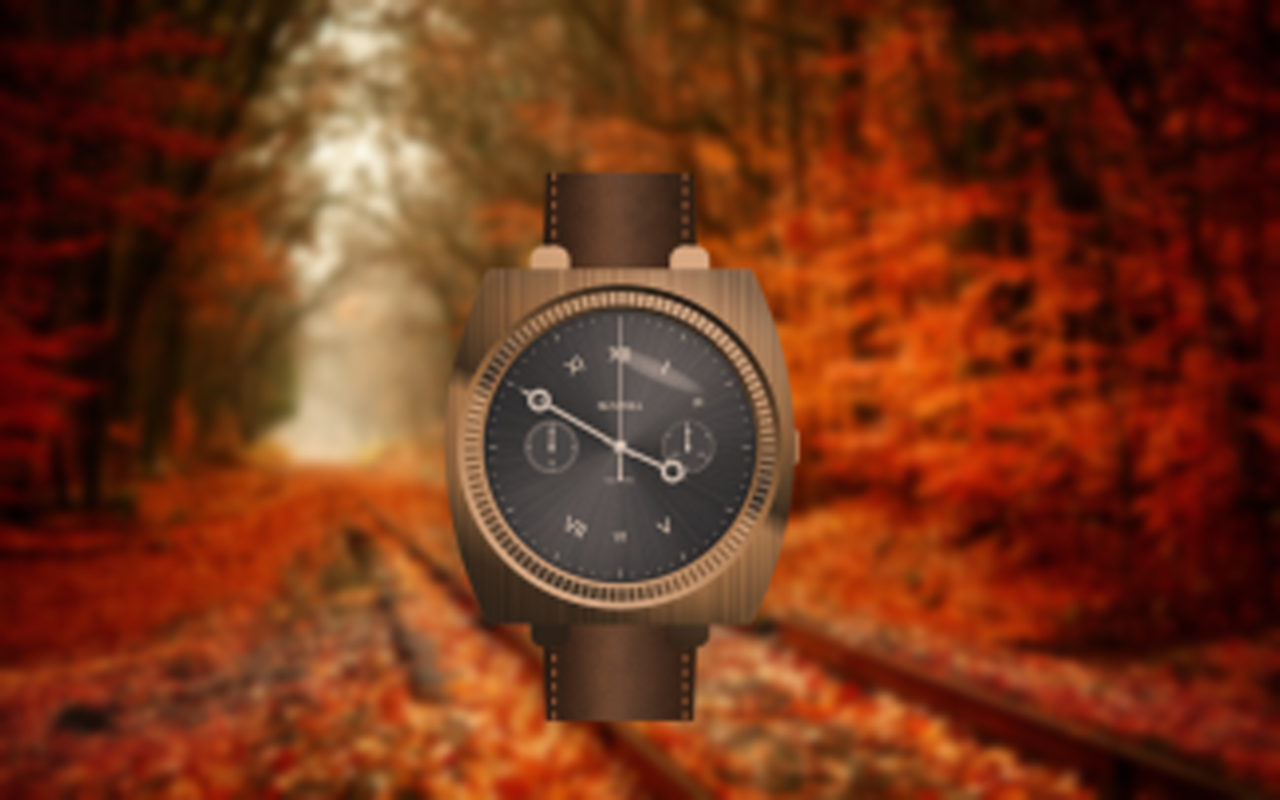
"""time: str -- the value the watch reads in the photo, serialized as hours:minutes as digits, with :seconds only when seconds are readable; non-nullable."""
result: 3:50
